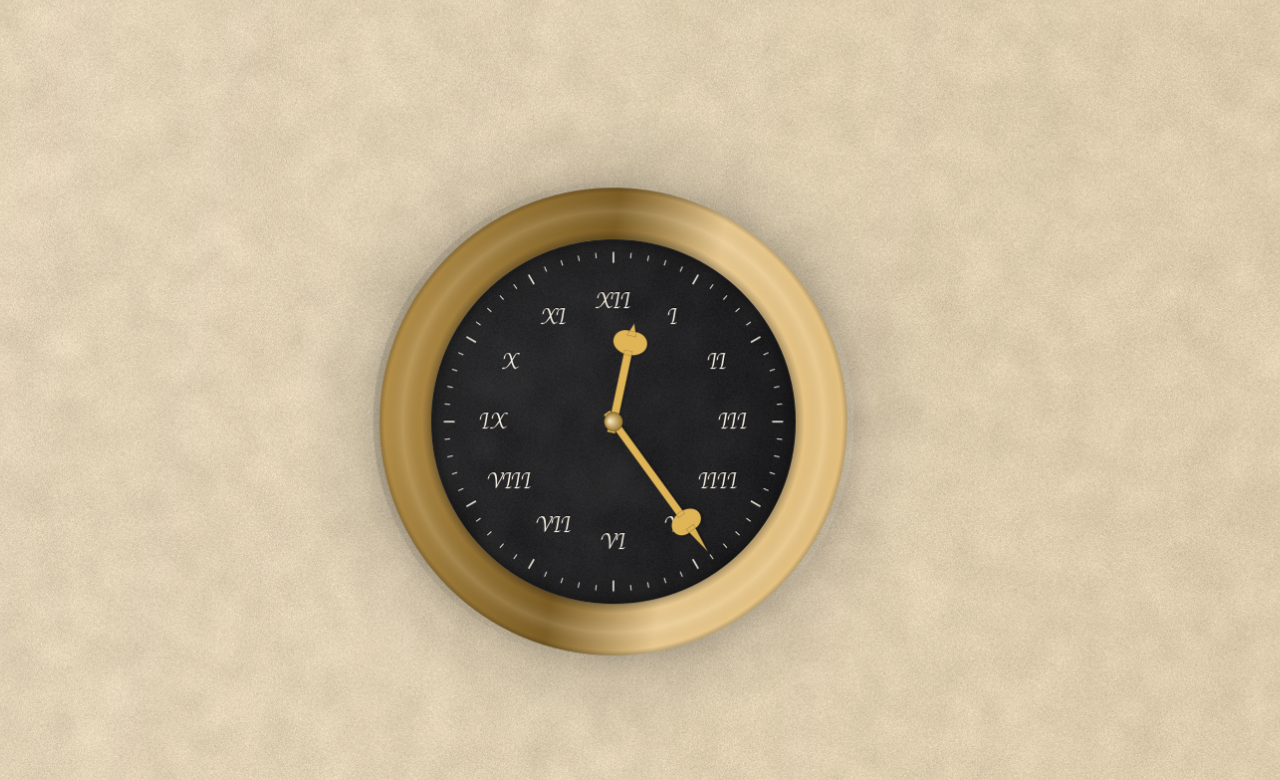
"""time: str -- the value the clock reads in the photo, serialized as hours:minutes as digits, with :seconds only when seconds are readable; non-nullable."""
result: 12:24
